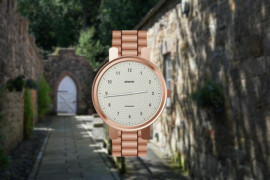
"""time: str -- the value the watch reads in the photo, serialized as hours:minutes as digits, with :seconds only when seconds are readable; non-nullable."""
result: 2:44
